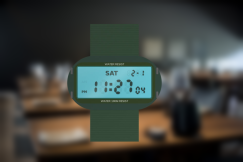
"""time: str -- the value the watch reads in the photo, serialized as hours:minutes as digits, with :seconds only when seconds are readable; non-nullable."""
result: 11:27:04
